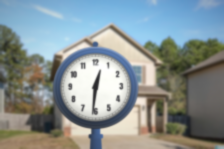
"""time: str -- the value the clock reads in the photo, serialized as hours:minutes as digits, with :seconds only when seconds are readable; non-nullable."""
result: 12:31
